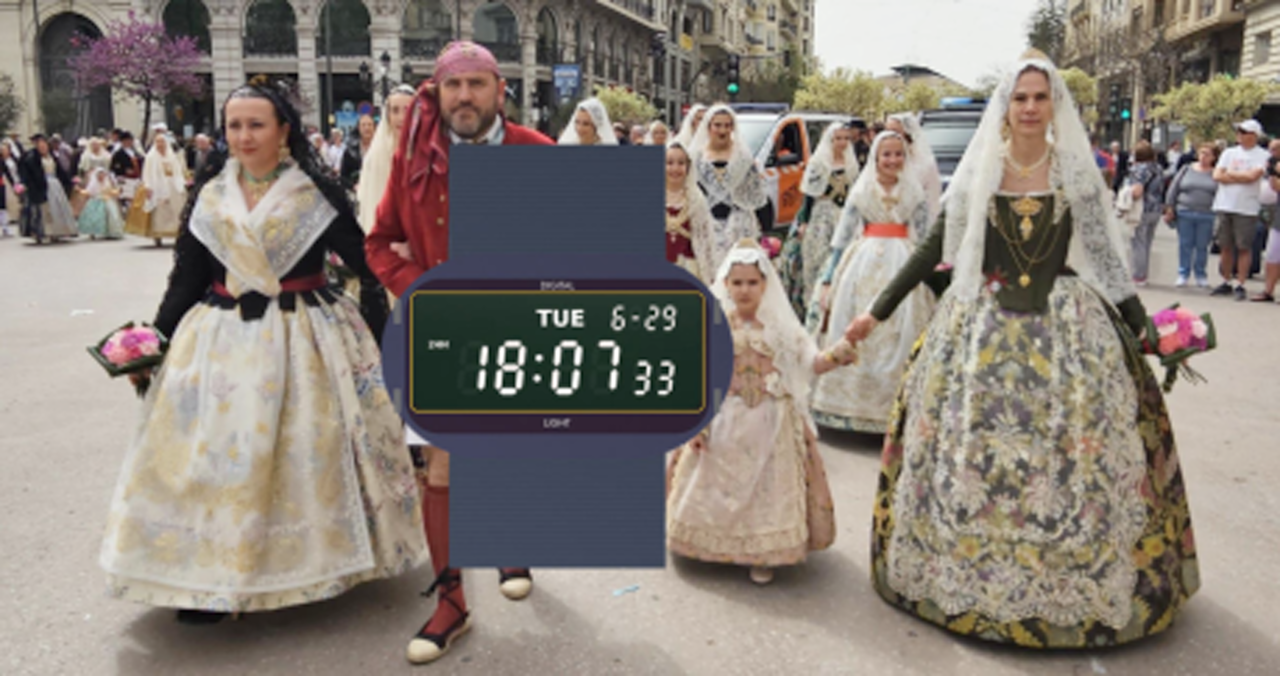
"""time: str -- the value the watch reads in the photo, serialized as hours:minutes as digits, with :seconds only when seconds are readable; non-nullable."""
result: 18:07:33
